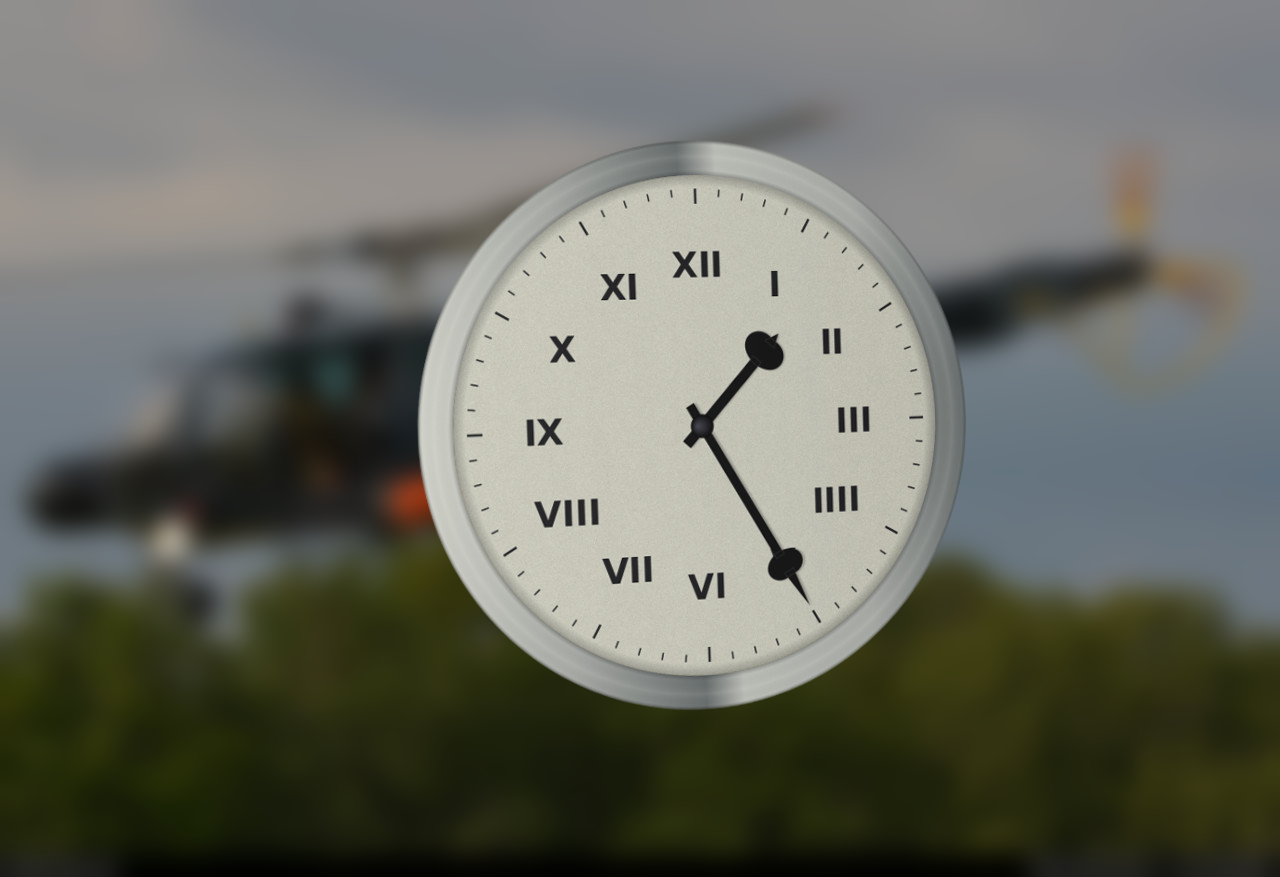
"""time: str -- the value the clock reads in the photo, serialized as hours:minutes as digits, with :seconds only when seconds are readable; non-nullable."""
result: 1:25
